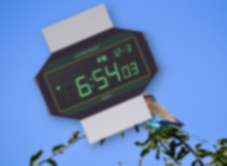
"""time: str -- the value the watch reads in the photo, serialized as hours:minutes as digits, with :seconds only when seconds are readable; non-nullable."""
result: 6:54
